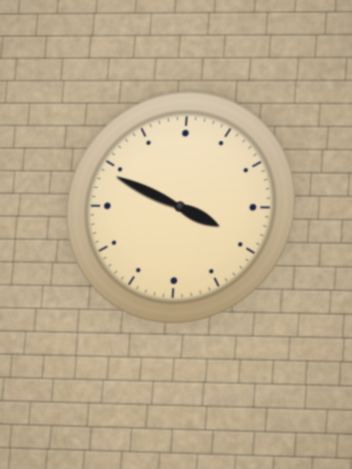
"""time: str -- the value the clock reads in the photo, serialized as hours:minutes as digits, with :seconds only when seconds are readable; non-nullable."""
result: 3:49
